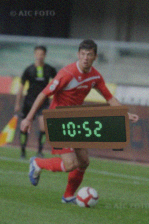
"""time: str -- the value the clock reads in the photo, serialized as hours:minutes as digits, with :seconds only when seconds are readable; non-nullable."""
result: 10:52
